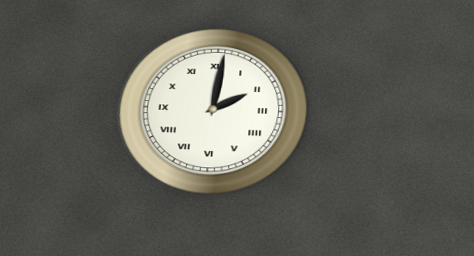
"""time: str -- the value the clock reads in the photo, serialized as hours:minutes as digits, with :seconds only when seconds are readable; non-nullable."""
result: 2:01
